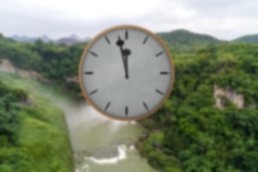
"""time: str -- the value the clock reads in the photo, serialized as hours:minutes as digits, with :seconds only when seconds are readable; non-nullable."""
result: 11:58
